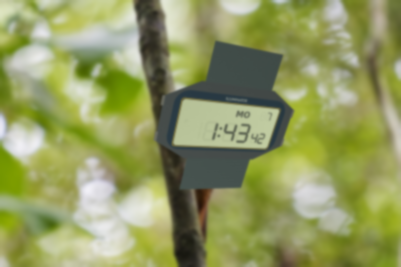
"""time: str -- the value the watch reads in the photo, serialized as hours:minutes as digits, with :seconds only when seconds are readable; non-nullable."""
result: 1:43:42
